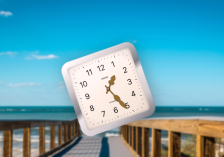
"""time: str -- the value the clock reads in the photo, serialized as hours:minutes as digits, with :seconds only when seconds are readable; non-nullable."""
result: 1:26
